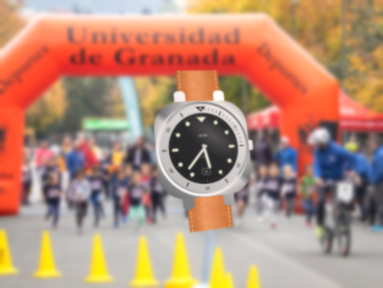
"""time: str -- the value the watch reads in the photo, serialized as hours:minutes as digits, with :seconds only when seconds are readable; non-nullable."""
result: 5:37
